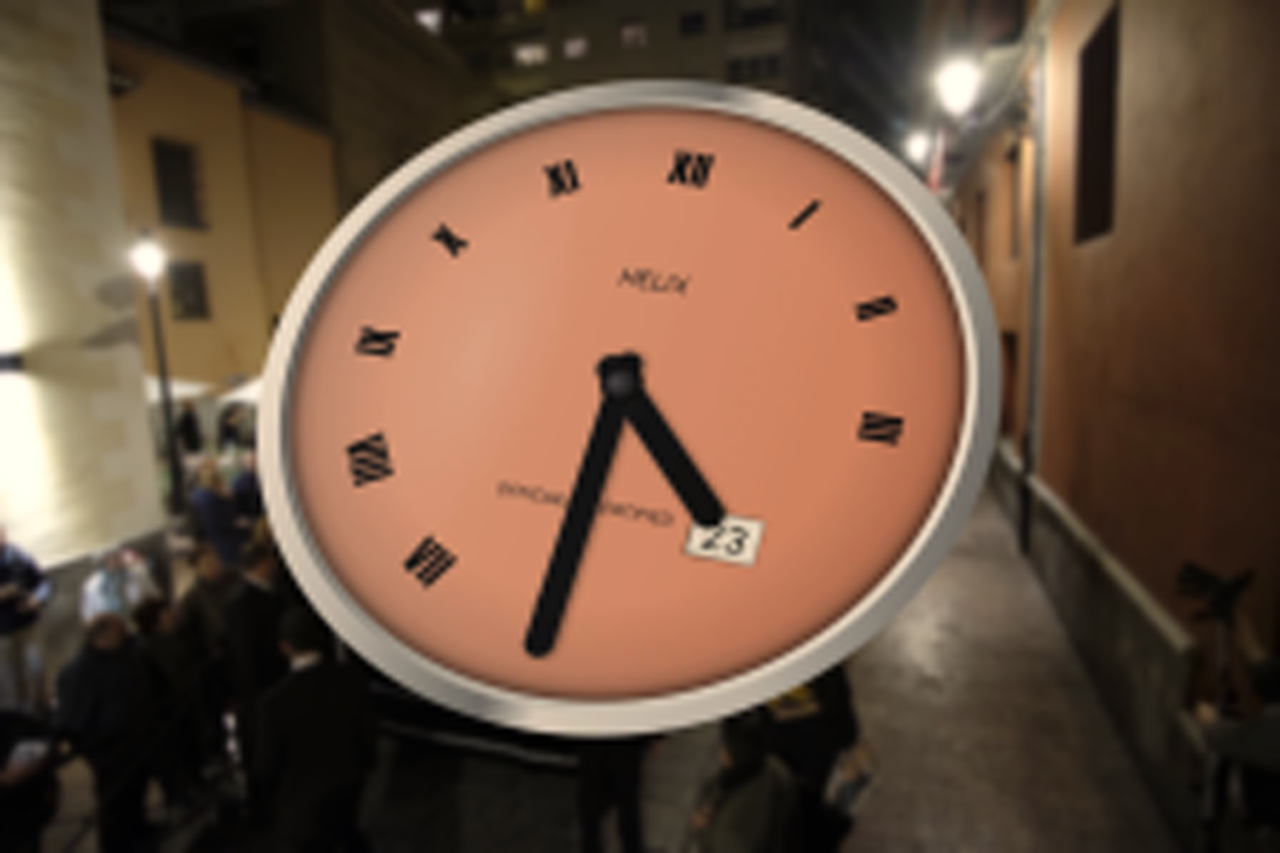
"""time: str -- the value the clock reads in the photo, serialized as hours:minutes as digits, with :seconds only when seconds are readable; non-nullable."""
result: 4:30
